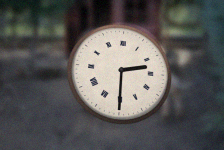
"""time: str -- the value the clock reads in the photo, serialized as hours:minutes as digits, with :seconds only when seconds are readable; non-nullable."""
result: 2:30
